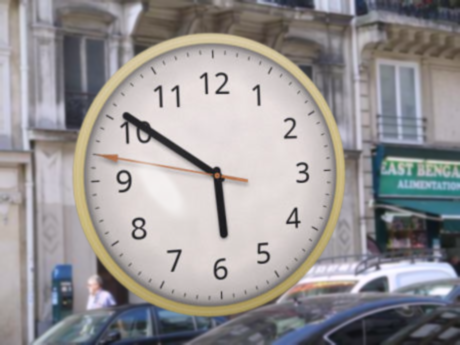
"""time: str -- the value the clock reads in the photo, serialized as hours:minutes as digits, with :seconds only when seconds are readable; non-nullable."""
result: 5:50:47
